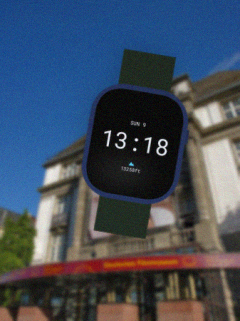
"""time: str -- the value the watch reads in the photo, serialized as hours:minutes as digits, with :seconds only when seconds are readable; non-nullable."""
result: 13:18
